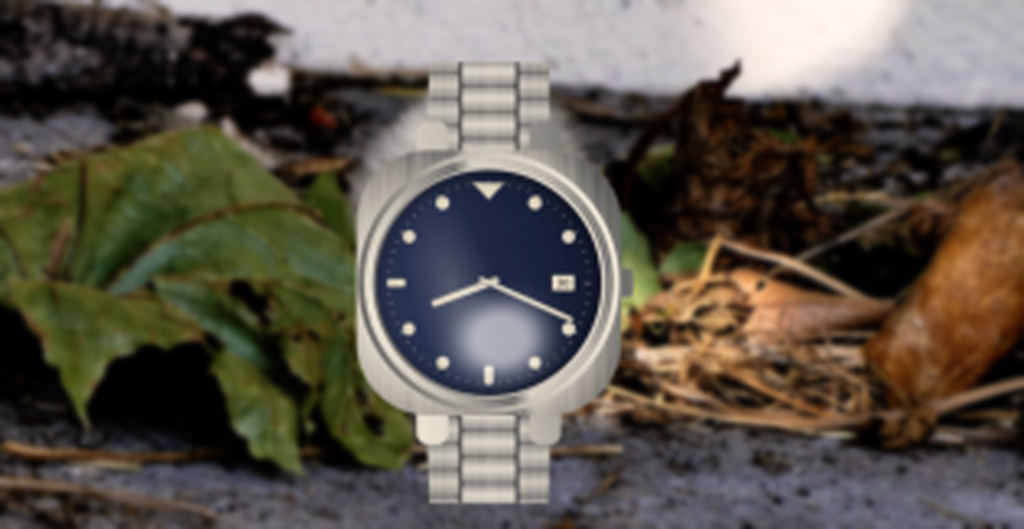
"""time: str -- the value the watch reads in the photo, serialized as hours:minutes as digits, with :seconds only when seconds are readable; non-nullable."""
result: 8:19
